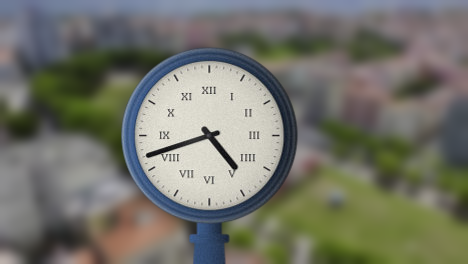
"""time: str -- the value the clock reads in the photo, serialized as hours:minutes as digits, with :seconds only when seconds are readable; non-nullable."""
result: 4:42
